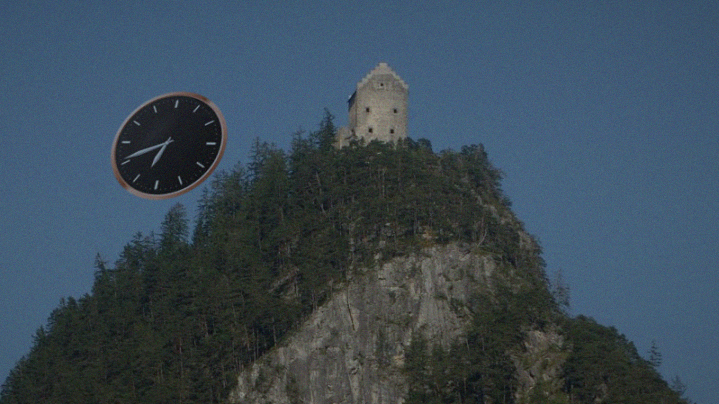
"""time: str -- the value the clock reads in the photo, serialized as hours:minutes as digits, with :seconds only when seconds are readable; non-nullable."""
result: 6:41
